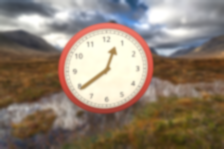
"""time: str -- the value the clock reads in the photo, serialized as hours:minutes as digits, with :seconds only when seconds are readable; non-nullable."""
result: 12:39
